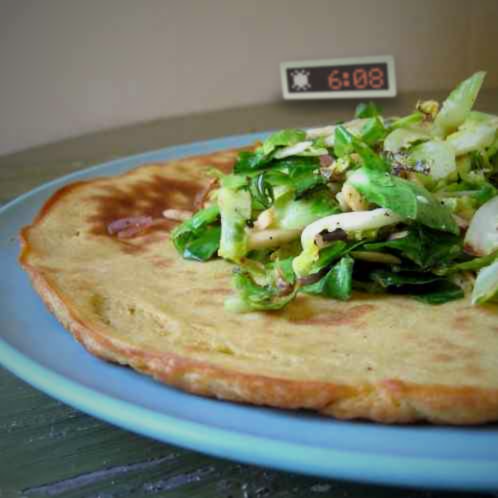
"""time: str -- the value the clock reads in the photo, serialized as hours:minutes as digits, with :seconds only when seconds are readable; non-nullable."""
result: 6:08
